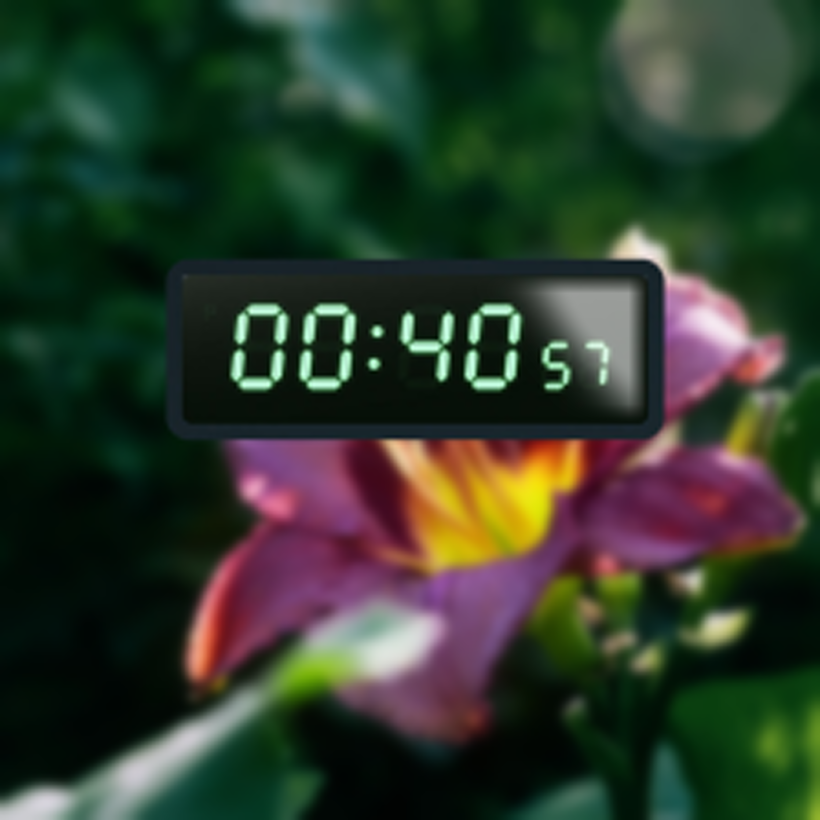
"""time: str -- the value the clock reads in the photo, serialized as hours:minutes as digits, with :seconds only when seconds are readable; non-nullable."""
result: 0:40:57
